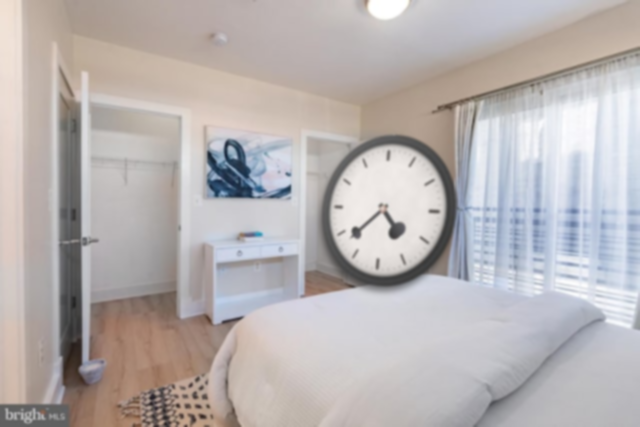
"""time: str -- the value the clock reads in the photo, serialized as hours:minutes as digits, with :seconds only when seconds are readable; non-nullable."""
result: 4:38
